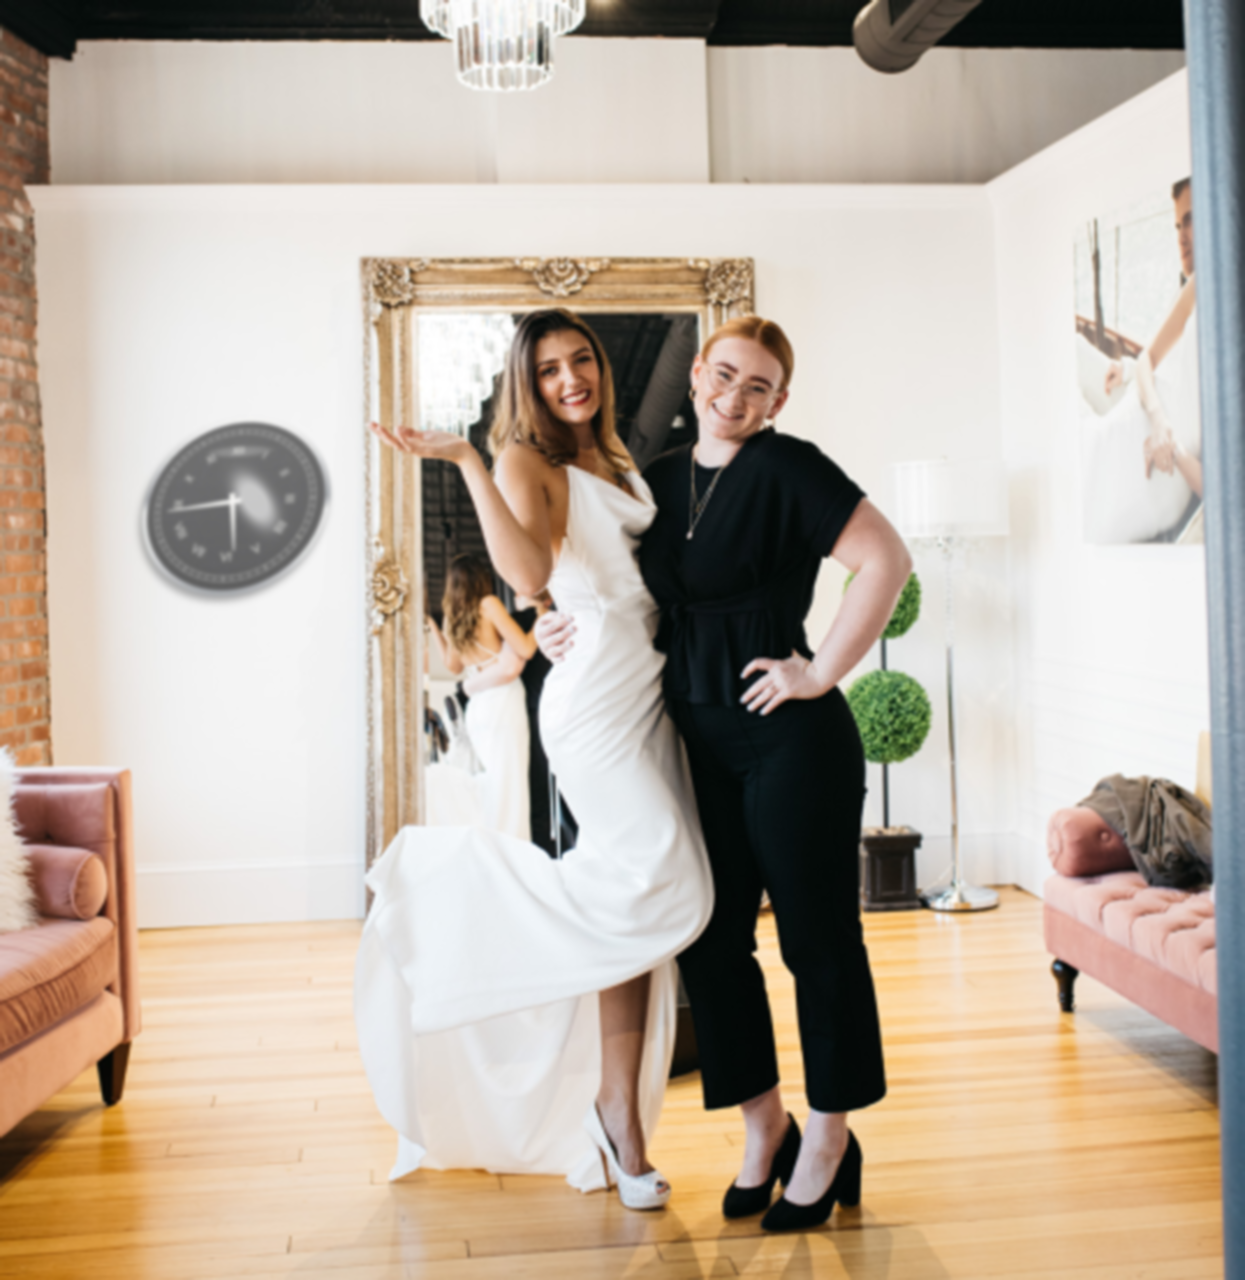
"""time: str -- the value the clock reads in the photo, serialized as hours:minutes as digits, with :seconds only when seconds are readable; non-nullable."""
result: 5:44
